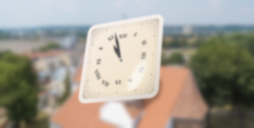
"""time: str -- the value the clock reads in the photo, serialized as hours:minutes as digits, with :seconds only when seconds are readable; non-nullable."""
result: 10:57
